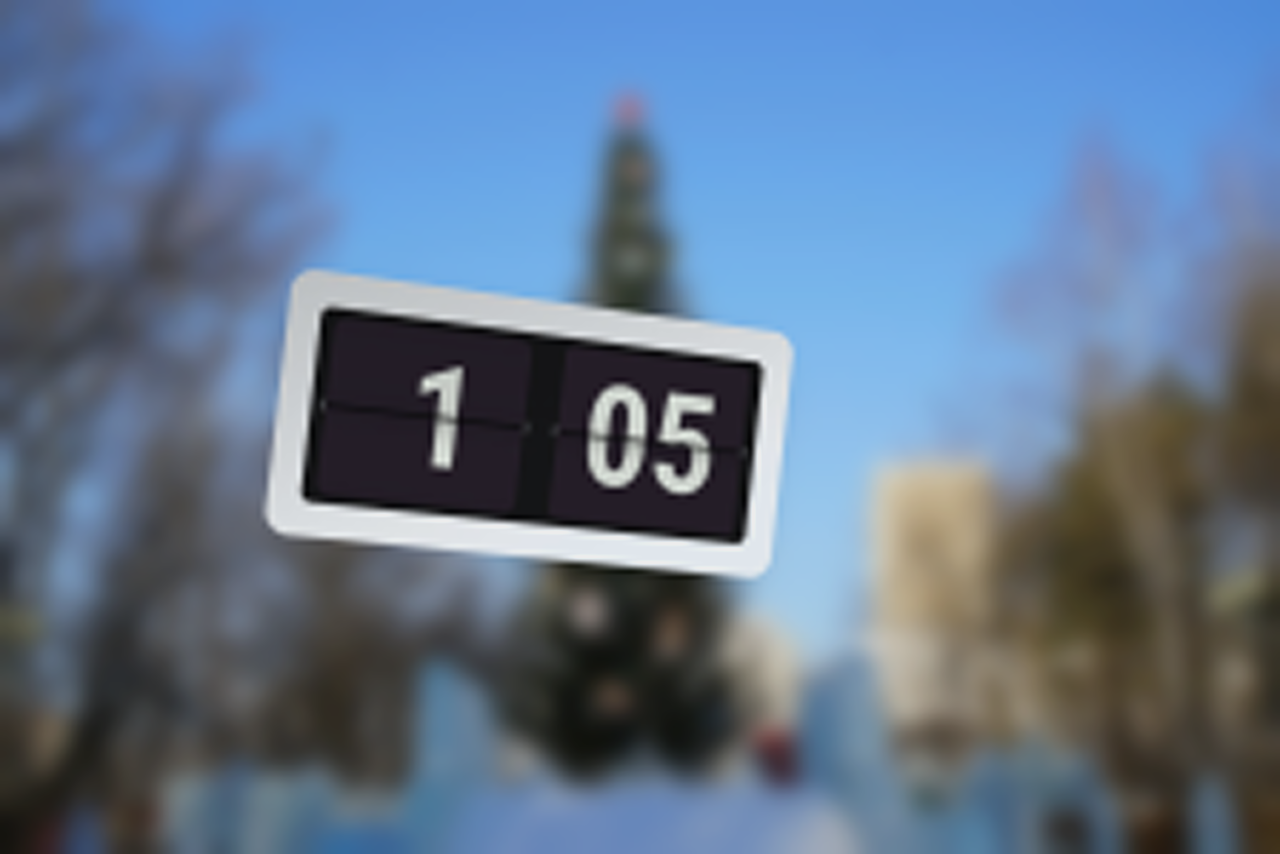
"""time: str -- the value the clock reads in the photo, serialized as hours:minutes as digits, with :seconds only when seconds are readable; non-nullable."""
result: 1:05
